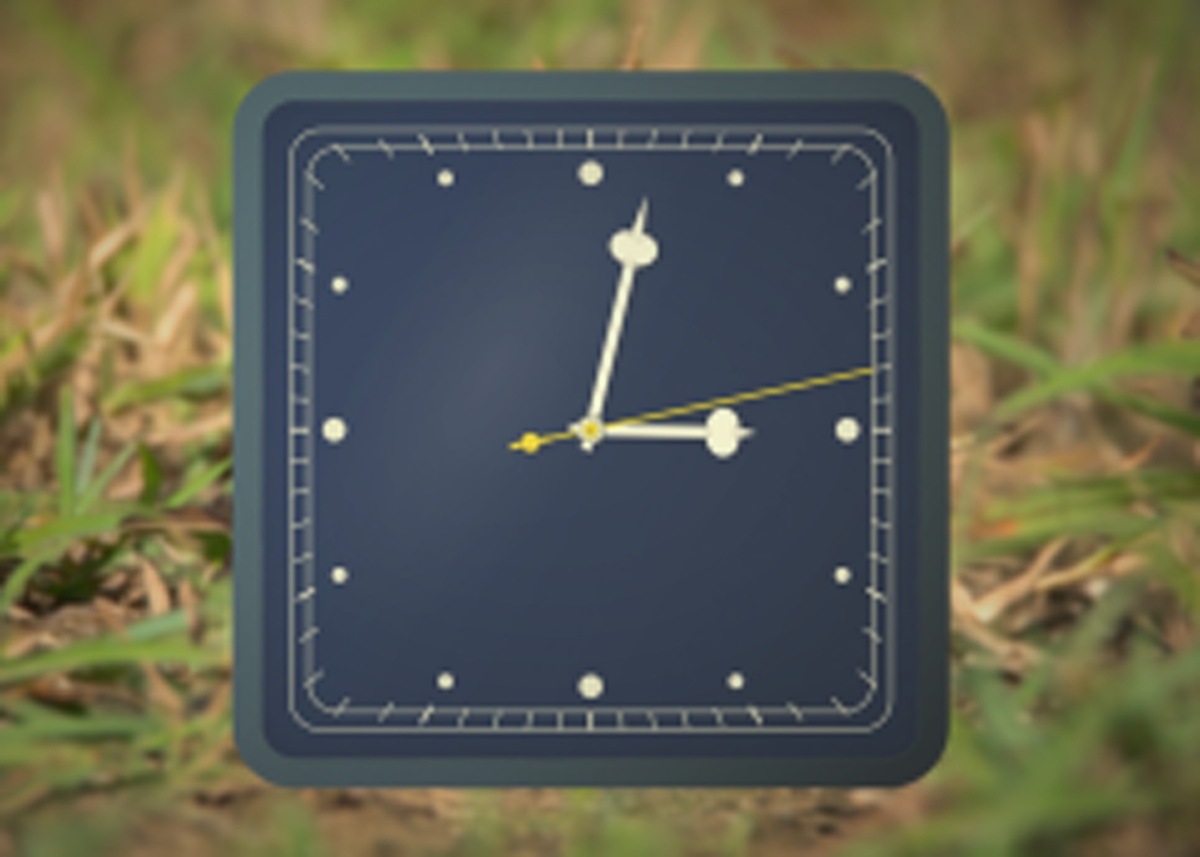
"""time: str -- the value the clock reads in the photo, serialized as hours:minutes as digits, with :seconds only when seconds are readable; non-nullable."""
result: 3:02:13
